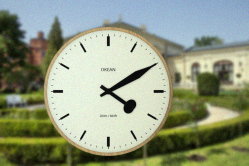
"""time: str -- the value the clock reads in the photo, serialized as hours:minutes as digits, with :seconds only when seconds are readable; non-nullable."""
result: 4:10
